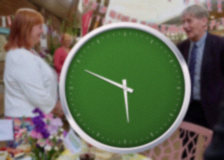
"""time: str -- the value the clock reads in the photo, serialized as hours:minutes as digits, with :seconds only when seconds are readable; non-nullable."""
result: 5:49
